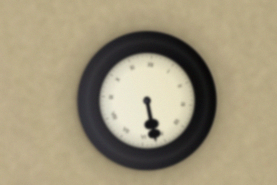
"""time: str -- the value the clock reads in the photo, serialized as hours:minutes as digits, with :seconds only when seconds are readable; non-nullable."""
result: 5:27
